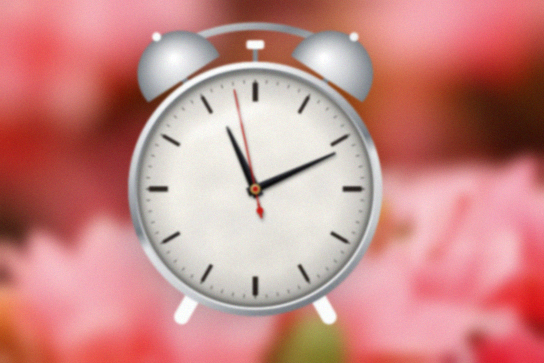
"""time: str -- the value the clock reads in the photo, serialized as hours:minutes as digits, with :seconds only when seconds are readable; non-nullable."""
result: 11:10:58
